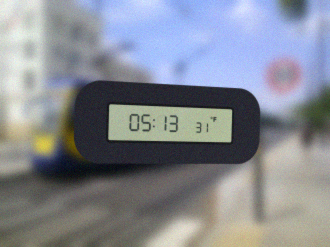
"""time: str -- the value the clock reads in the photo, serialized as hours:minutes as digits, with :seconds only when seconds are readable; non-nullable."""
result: 5:13
